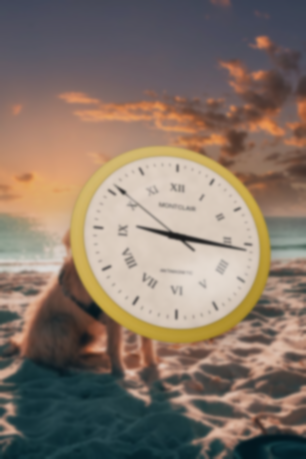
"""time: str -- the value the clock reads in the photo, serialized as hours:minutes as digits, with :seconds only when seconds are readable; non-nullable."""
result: 9:15:51
